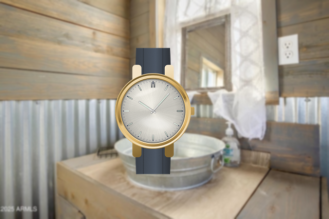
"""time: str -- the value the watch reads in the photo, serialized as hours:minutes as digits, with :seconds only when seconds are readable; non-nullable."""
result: 10:07
